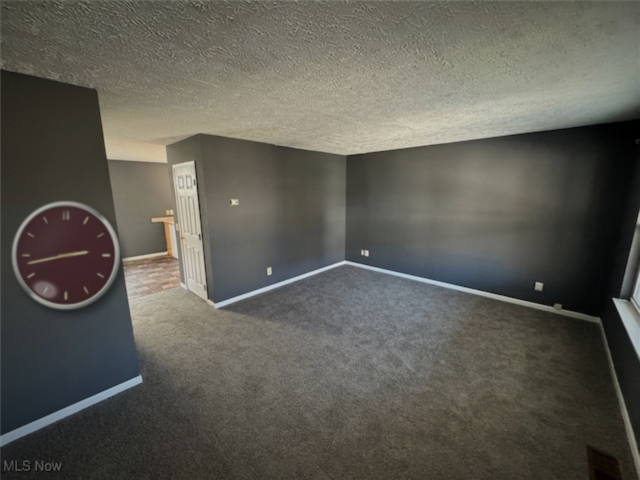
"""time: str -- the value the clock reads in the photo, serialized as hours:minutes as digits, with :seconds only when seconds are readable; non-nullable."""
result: 2:43
